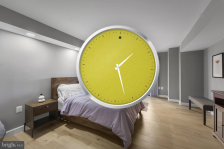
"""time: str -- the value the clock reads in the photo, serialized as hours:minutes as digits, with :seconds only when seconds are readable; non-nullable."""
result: 1:27
